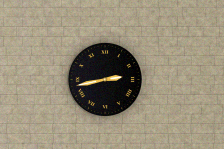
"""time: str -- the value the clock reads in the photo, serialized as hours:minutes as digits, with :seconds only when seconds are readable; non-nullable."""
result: 2:43
